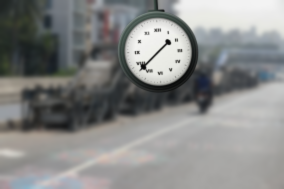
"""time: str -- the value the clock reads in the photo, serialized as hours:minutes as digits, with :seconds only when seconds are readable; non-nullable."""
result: 1:38
